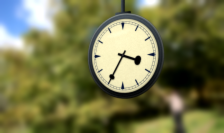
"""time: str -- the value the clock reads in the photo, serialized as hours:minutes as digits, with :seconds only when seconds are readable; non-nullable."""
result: 3:35
